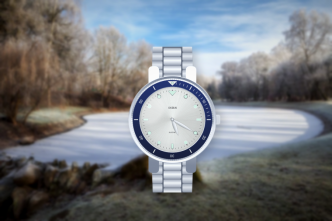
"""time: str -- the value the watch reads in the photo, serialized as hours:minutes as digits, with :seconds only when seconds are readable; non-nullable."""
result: 5:20
